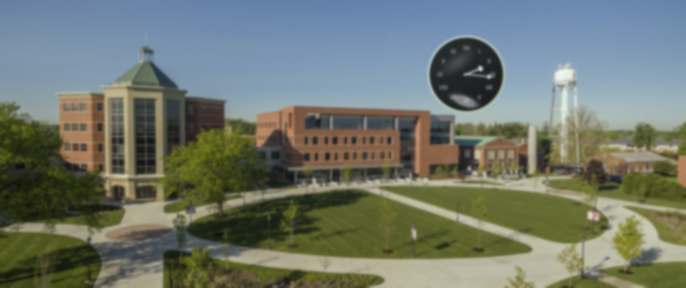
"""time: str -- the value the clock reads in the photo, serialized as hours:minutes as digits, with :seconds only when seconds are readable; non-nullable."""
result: 2:16
